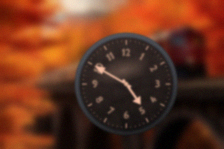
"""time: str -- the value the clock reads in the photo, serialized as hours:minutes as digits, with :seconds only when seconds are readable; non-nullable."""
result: 4:50
